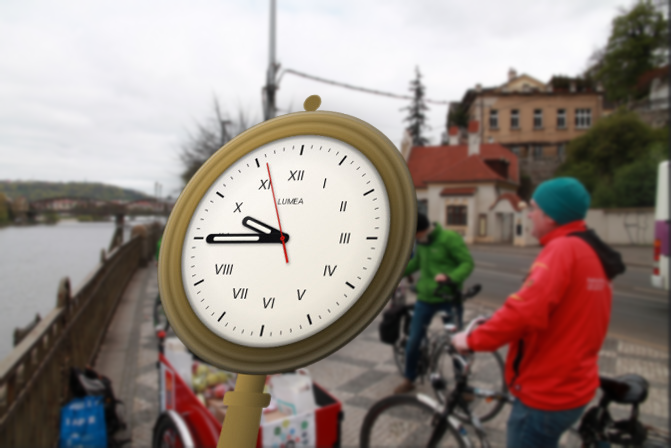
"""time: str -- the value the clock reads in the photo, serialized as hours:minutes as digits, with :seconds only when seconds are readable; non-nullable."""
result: 9:44:56
